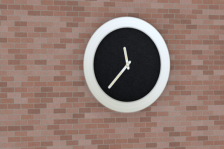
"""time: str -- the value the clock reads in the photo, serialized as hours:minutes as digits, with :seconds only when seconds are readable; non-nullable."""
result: 11:37
